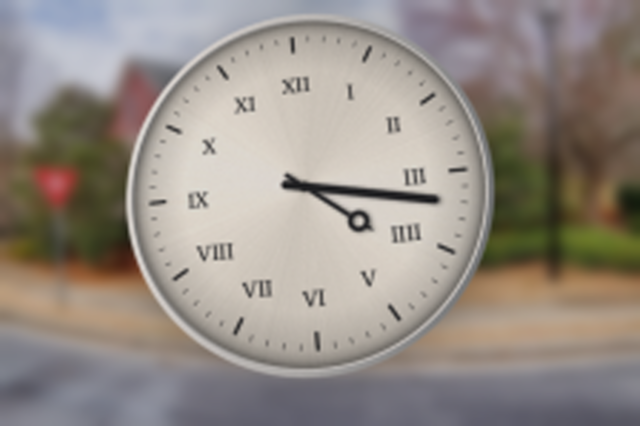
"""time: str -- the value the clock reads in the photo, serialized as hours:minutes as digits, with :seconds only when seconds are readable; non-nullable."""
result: 4:17
